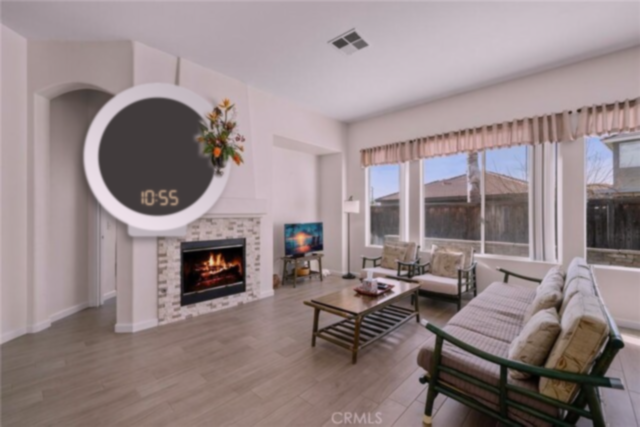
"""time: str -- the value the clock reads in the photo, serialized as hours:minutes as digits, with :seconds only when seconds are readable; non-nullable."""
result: 10:55
